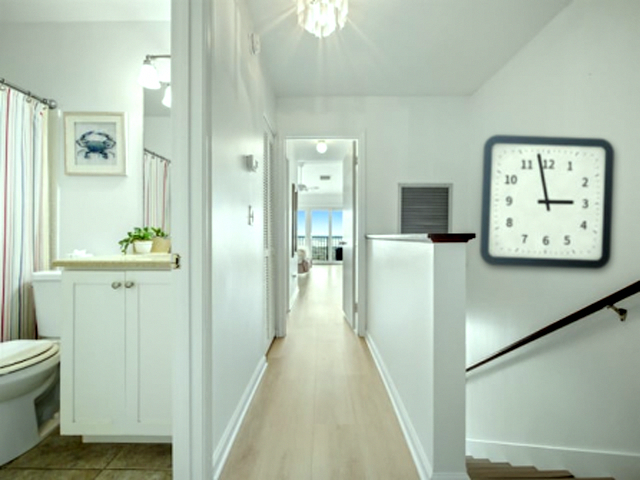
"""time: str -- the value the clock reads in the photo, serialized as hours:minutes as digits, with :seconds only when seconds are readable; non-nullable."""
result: 2:58
